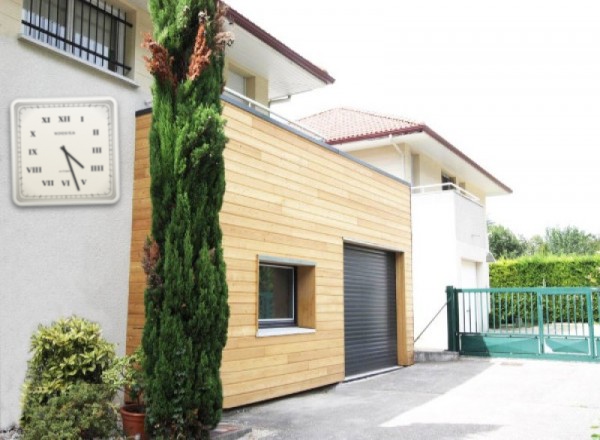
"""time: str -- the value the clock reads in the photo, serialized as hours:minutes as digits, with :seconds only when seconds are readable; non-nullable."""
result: 4:27
